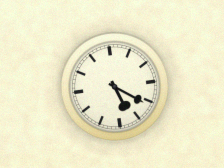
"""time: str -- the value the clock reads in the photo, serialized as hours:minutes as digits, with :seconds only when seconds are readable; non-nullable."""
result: 5:21
